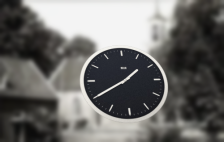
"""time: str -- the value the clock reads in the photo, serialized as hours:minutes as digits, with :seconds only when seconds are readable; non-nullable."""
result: 1:40
